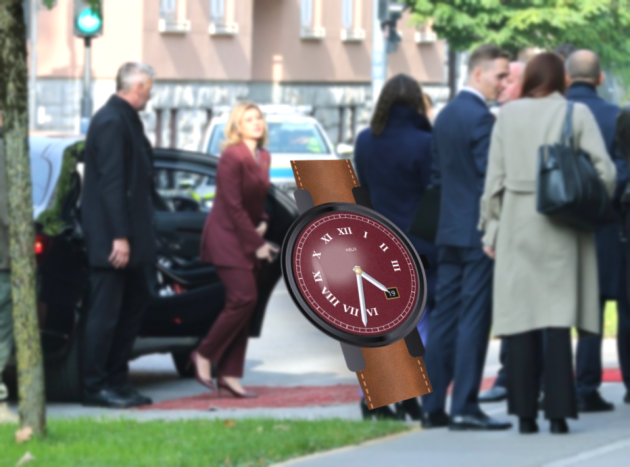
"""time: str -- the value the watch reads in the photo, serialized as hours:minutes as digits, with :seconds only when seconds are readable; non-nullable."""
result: 4:32
